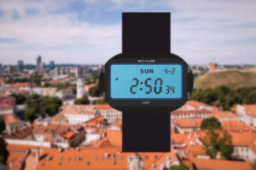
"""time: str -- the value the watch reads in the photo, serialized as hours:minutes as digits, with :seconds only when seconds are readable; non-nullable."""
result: 2:50
